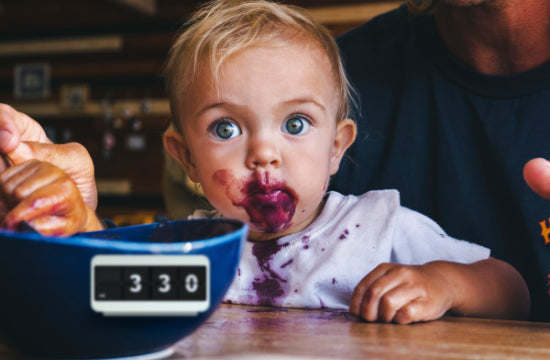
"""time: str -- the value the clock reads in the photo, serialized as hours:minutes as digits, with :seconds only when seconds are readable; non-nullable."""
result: 3:30
